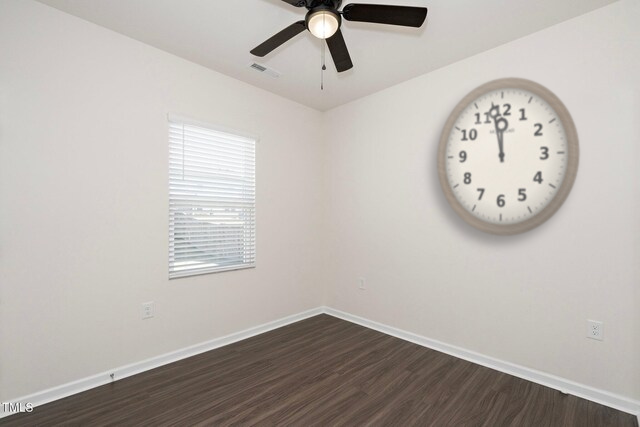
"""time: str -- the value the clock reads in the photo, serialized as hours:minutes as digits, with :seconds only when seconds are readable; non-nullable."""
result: 11:58
